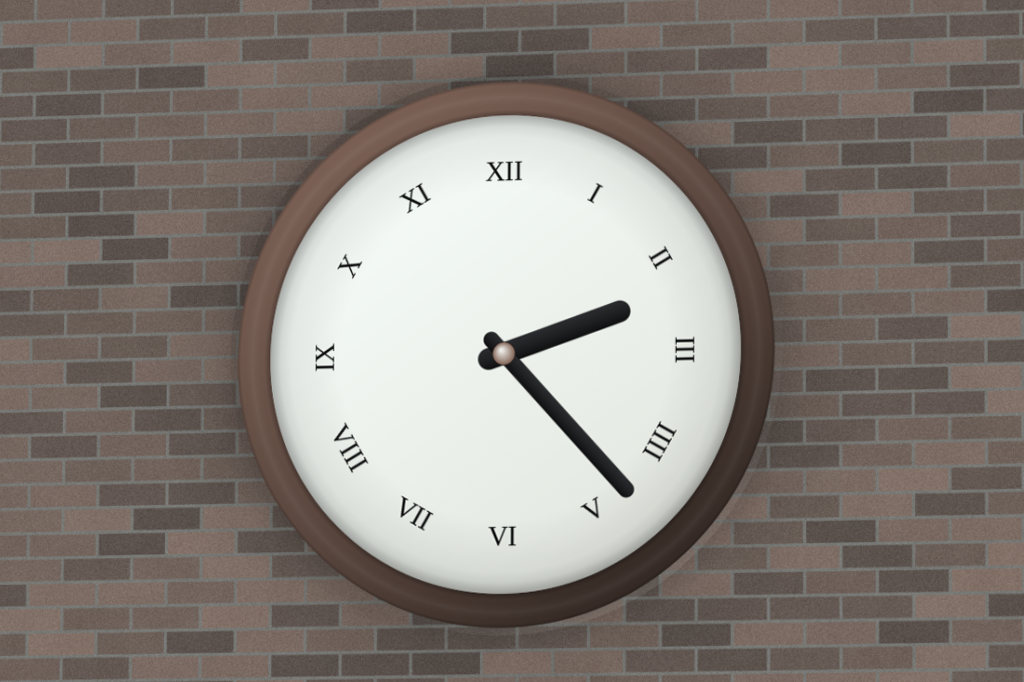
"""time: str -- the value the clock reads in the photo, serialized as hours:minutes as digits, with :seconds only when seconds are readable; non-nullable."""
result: 2:23
